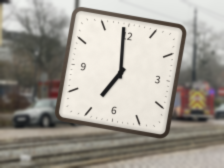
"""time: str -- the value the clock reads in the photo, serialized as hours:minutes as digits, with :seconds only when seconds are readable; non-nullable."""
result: 6:59
